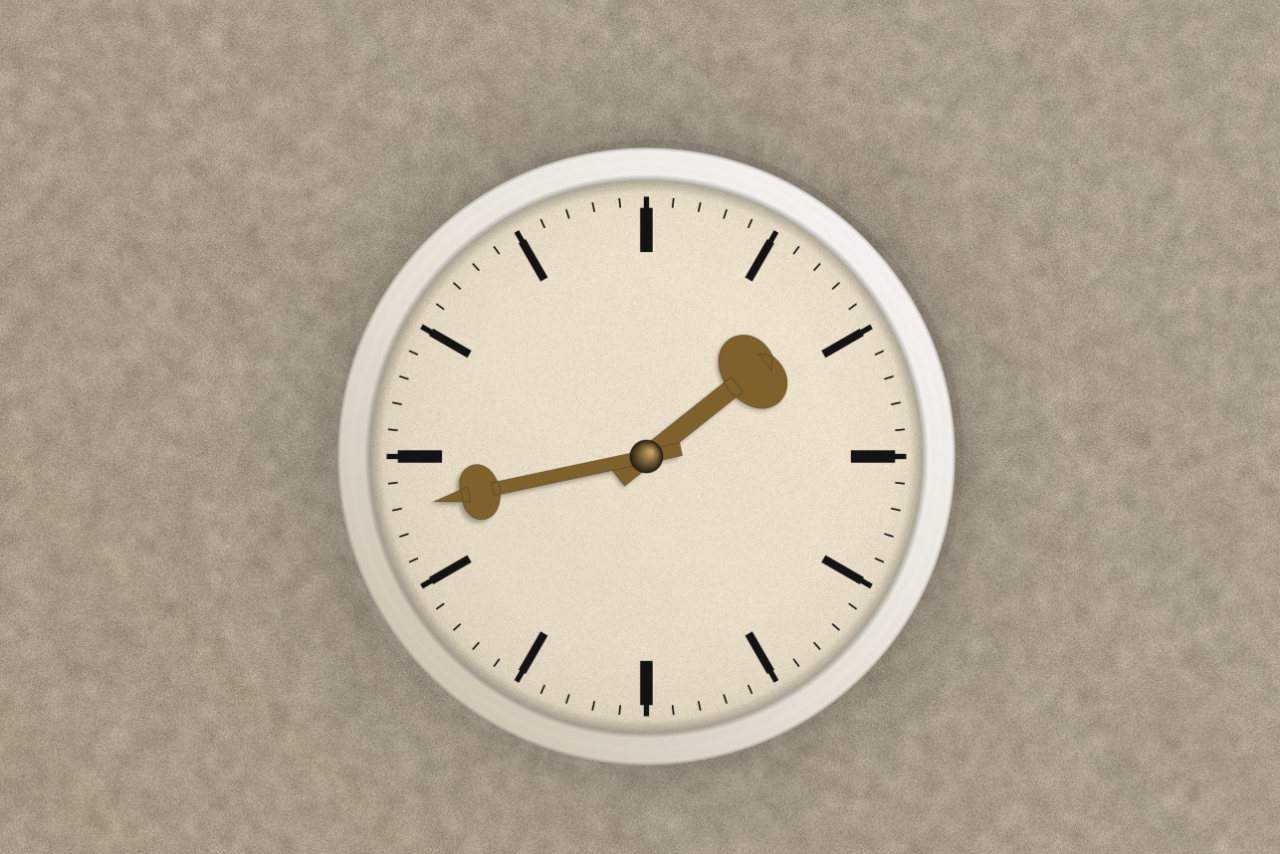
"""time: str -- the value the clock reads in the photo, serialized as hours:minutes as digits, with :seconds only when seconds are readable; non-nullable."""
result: 1:43
